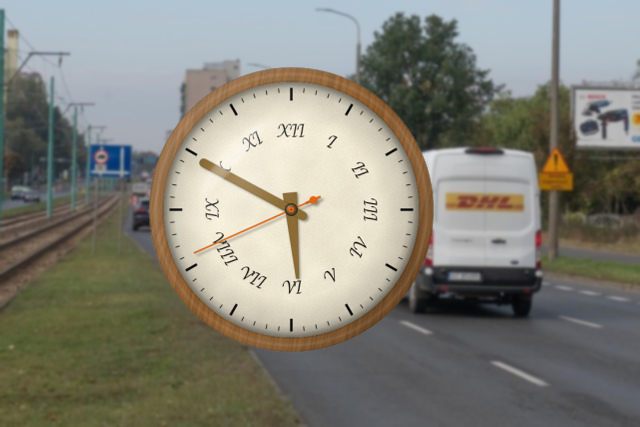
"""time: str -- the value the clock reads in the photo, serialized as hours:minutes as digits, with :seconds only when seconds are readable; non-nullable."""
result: 5:49:41
